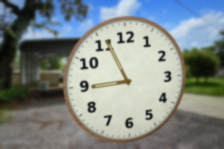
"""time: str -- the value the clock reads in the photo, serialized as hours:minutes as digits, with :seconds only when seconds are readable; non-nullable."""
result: 8:56
